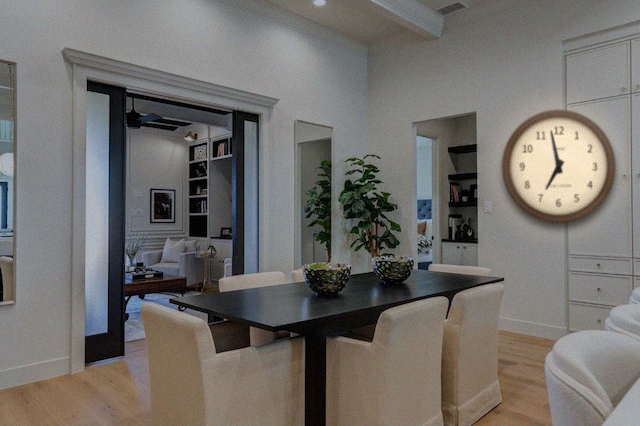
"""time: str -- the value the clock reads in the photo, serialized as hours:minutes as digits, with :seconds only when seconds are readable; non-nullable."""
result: 6:58
